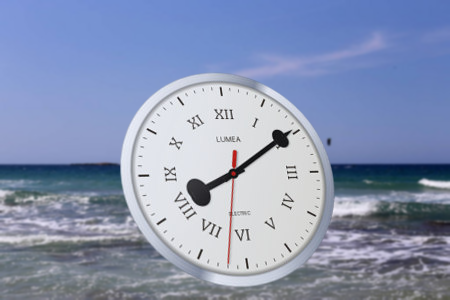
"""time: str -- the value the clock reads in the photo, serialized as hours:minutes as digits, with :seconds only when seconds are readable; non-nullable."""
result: 8:09:32
